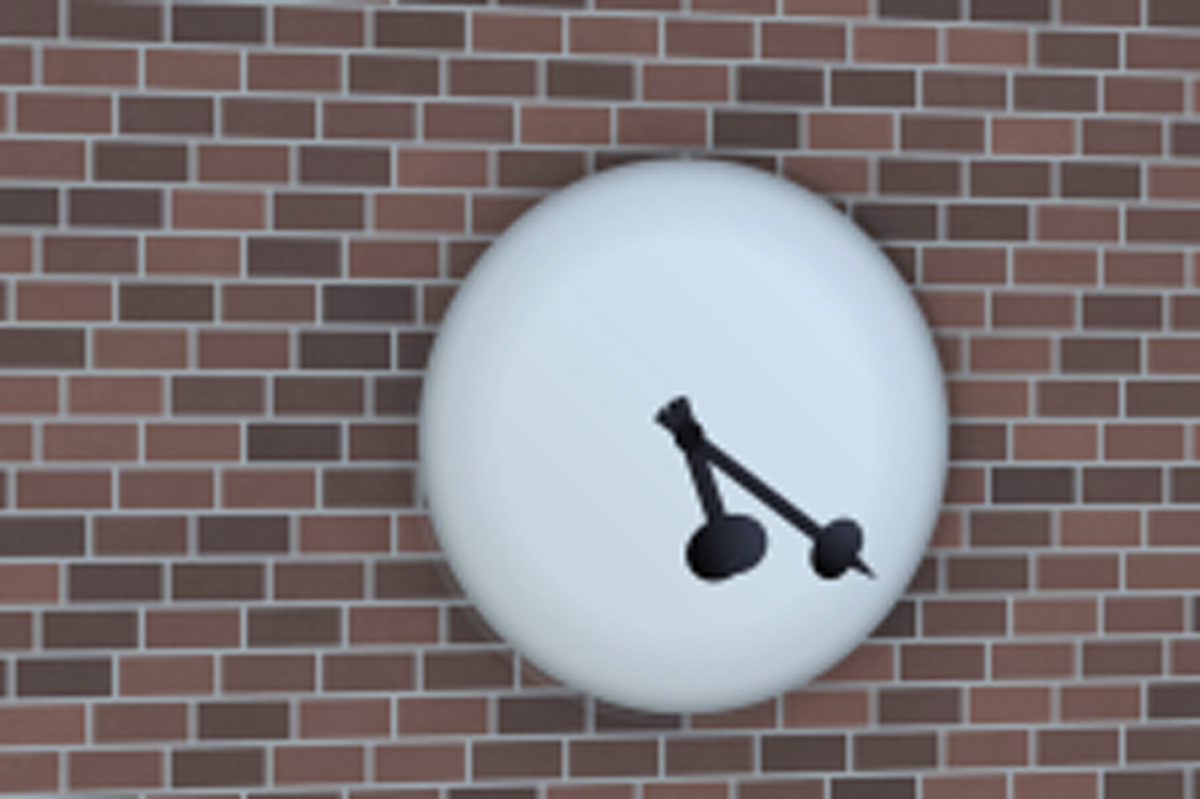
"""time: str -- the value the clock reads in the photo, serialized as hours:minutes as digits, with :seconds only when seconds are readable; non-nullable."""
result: 5:21
